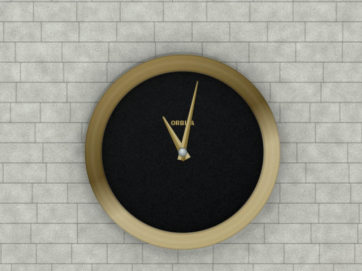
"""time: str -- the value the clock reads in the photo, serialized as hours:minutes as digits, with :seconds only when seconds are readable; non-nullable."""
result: 11:02
